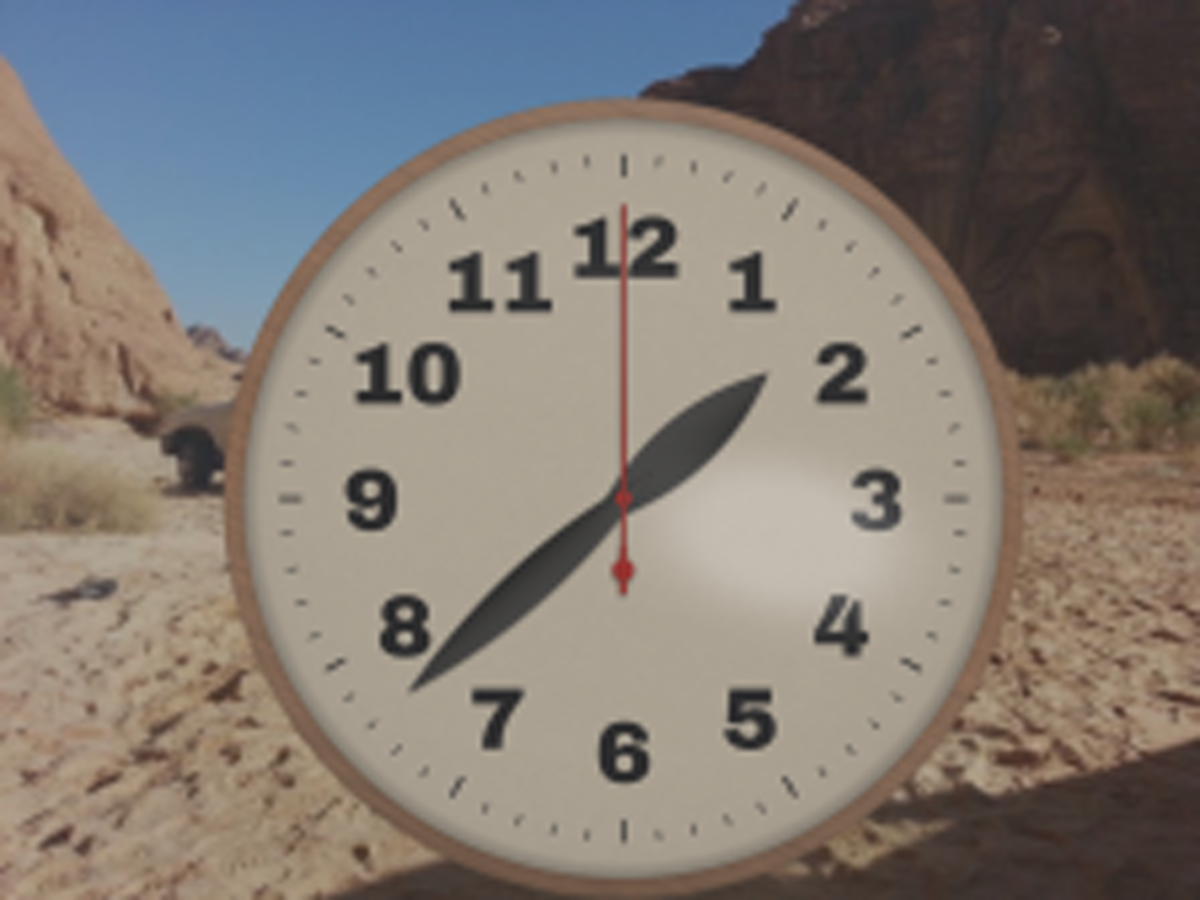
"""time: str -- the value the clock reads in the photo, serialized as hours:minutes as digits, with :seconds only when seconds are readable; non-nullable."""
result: 1:38:00
